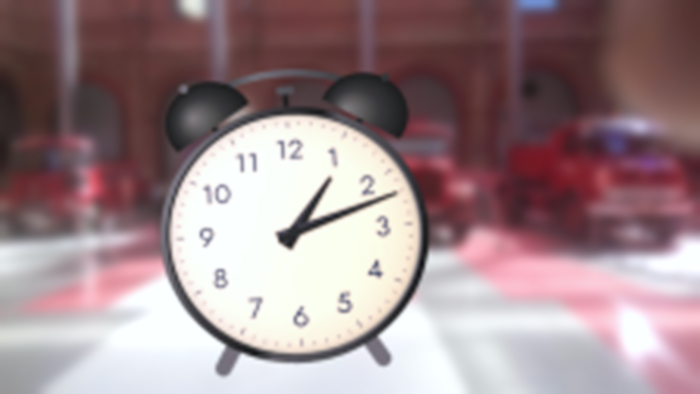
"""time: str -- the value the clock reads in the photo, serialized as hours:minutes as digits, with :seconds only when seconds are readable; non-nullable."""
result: 1:12
